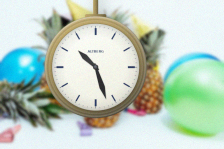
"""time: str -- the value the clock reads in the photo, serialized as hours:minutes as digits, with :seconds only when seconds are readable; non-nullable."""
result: 10:27
